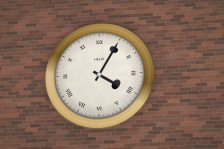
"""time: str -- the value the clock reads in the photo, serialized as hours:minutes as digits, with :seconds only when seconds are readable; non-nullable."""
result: 4:05
